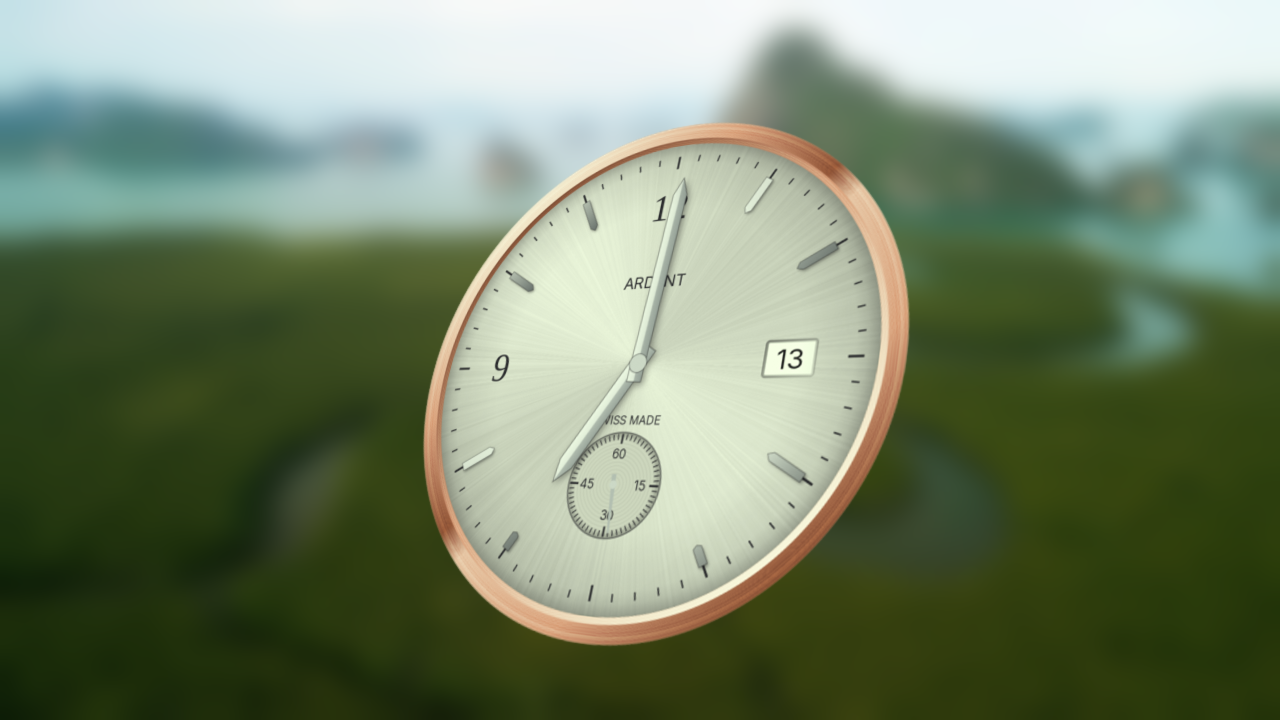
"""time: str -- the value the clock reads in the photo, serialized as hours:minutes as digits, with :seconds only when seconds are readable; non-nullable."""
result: 7:00:29
